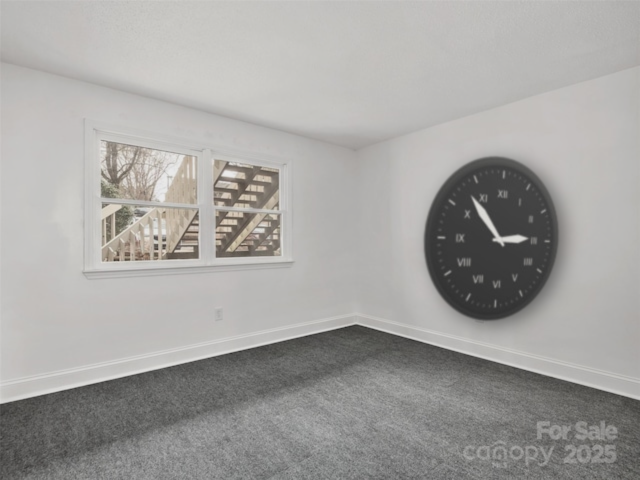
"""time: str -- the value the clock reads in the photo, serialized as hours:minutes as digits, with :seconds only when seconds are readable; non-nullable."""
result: 2:53
